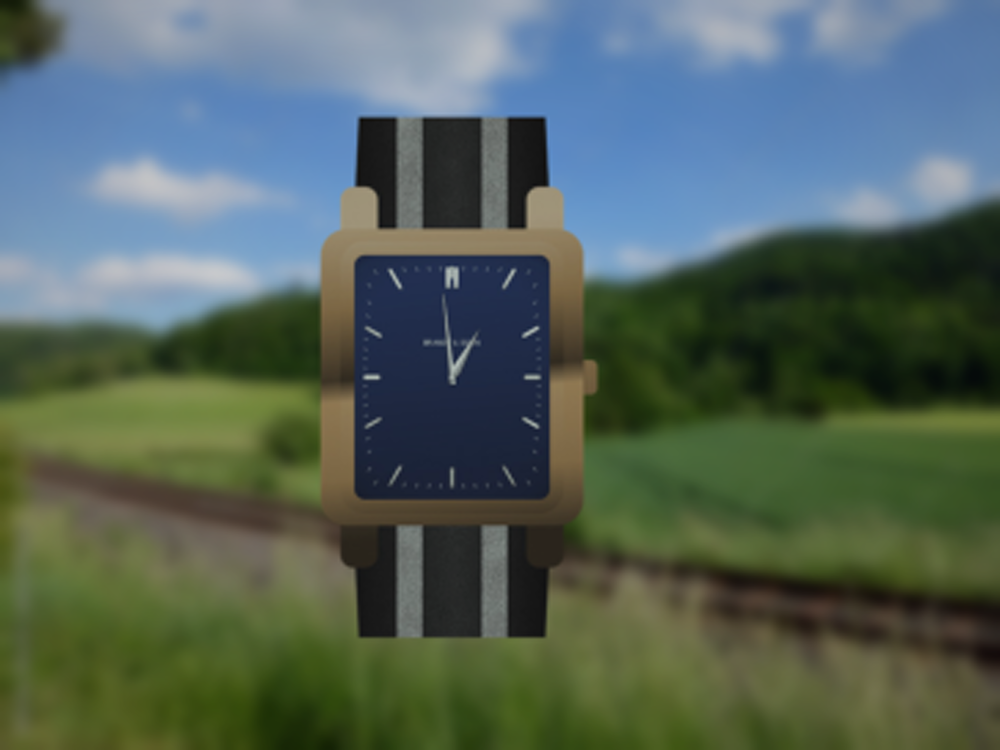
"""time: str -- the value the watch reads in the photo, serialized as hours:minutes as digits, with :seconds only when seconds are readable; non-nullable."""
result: 12:59
